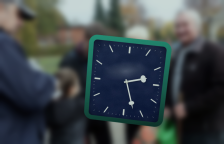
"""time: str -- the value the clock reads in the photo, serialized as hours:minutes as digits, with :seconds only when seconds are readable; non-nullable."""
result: 2:27
